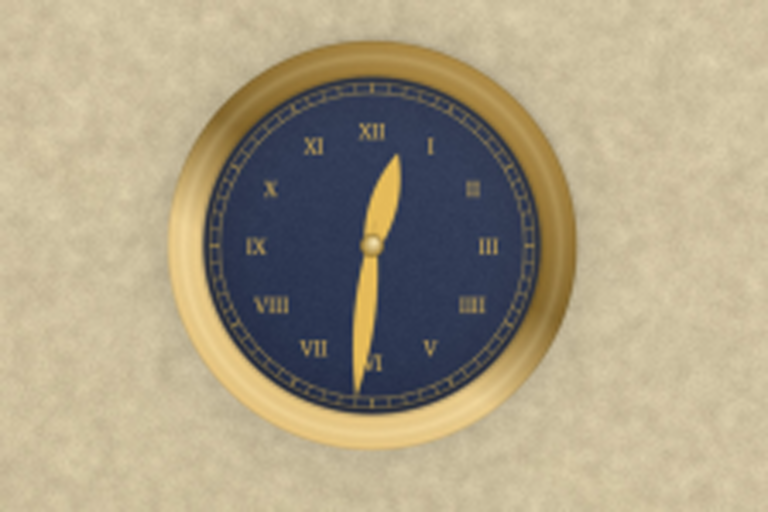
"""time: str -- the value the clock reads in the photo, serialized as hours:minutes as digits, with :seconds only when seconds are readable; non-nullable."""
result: 12:31
